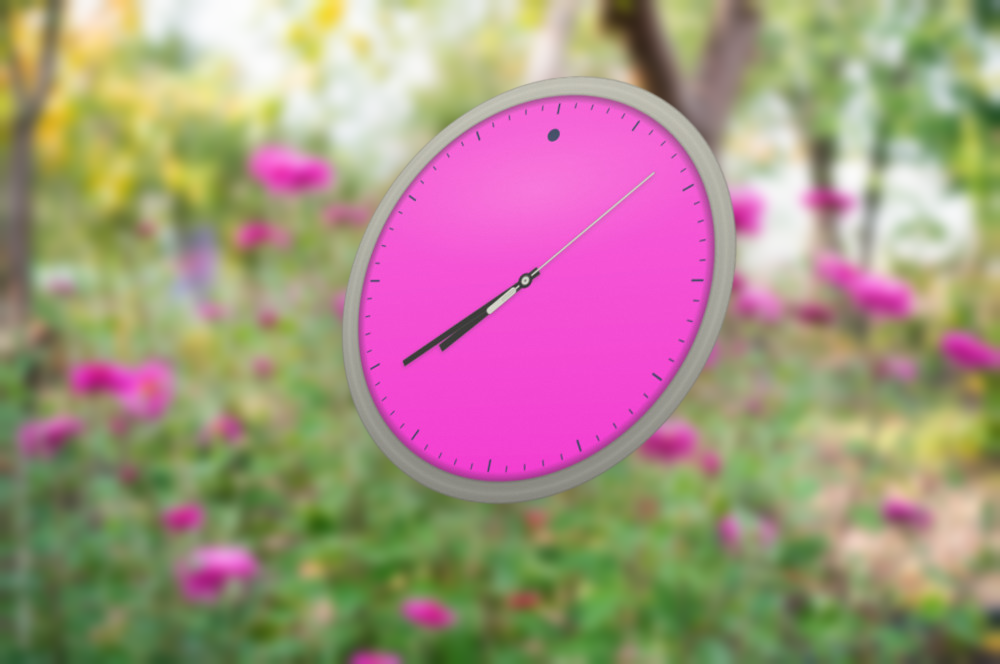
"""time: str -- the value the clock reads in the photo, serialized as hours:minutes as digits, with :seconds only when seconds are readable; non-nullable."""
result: 7:39:08
